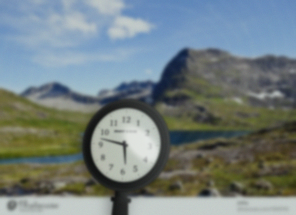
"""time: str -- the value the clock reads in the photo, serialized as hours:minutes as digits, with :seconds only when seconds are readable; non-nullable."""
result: 5:47
